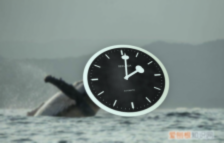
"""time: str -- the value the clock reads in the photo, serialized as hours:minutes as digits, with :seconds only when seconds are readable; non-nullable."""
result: 2:01
